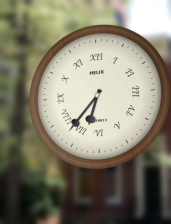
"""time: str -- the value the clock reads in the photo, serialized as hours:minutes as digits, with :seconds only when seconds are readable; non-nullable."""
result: 6:37
